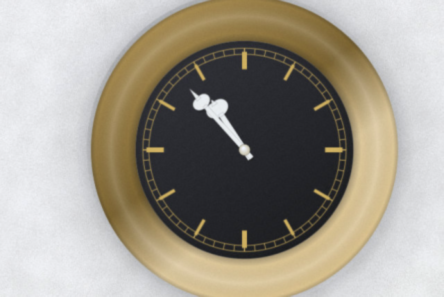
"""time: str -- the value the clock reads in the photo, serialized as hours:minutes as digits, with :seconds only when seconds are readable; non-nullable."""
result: 10:53
